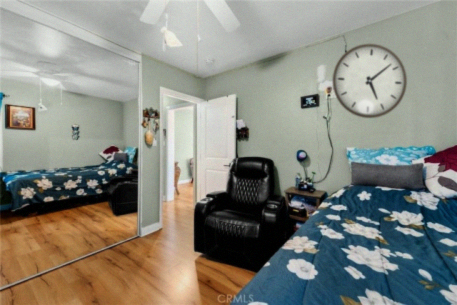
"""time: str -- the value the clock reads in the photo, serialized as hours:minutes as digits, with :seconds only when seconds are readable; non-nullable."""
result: 5:08
